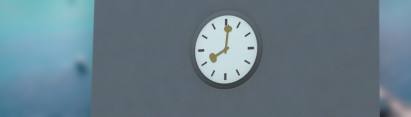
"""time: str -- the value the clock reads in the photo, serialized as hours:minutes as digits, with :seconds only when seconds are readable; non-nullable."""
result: 8:01
